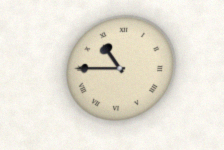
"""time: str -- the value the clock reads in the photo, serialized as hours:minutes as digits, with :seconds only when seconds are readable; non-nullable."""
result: 10:45
